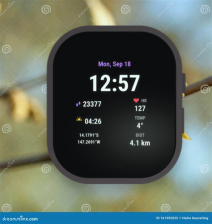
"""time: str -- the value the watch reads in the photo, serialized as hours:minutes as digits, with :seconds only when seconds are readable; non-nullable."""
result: 12:57
